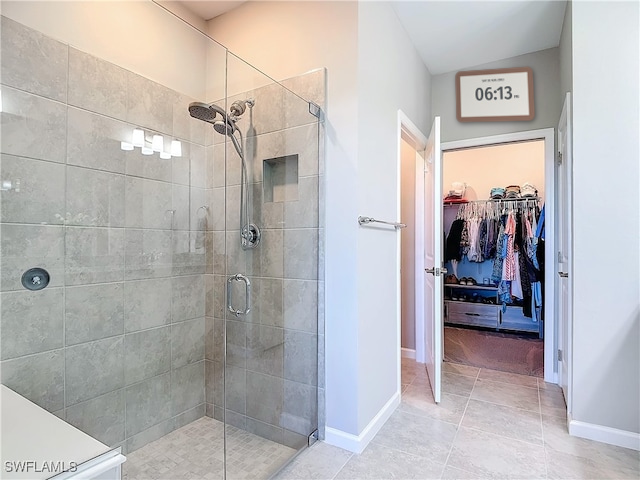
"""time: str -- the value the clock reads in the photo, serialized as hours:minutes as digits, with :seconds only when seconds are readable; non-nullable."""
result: 6:13
